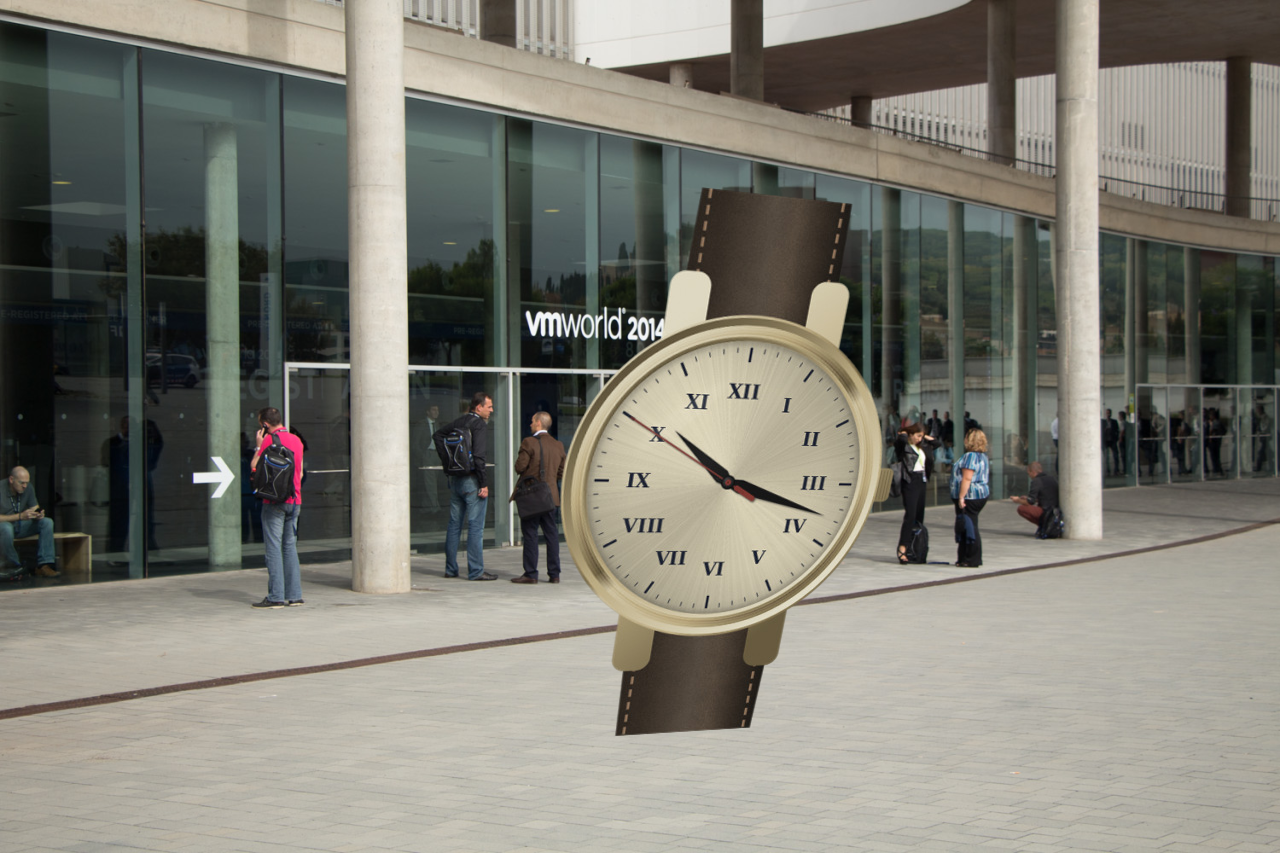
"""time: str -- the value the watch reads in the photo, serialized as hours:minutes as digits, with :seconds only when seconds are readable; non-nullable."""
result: 10:17:50
